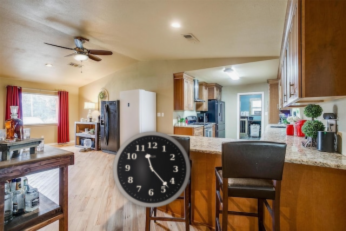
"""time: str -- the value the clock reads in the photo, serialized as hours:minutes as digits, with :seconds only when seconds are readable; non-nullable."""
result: 11:23
